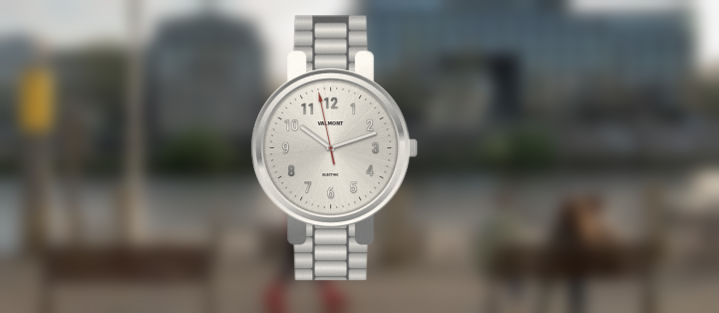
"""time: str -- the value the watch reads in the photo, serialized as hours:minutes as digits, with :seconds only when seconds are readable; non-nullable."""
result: 10:11:58
